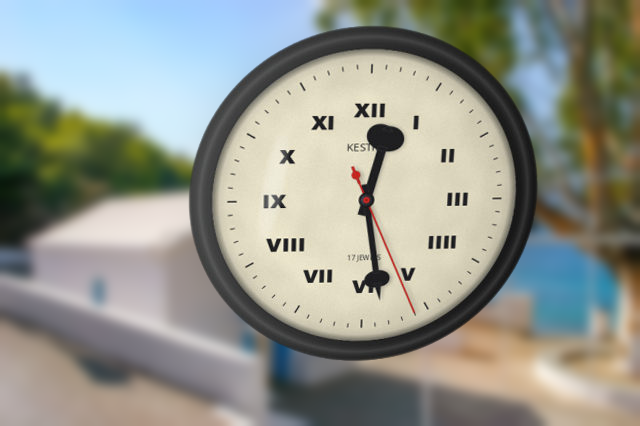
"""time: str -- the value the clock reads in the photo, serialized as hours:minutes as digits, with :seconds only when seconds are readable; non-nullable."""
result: 12:28:26
